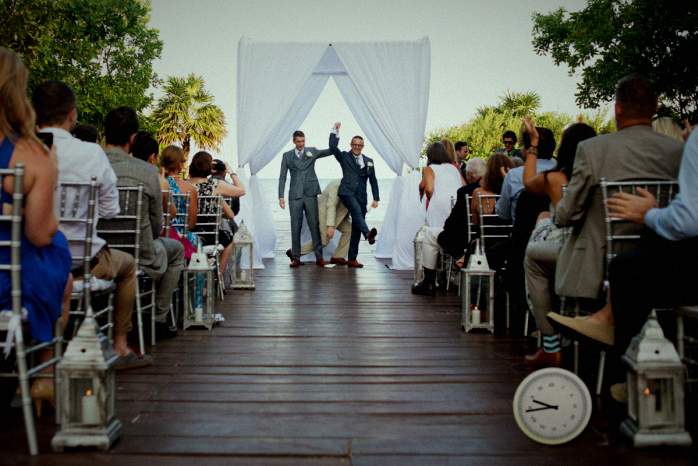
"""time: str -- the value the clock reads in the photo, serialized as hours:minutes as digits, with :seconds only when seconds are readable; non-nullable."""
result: 9:44
